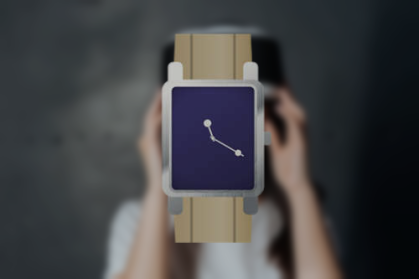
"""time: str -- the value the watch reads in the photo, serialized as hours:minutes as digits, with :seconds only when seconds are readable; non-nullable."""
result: 11:20
